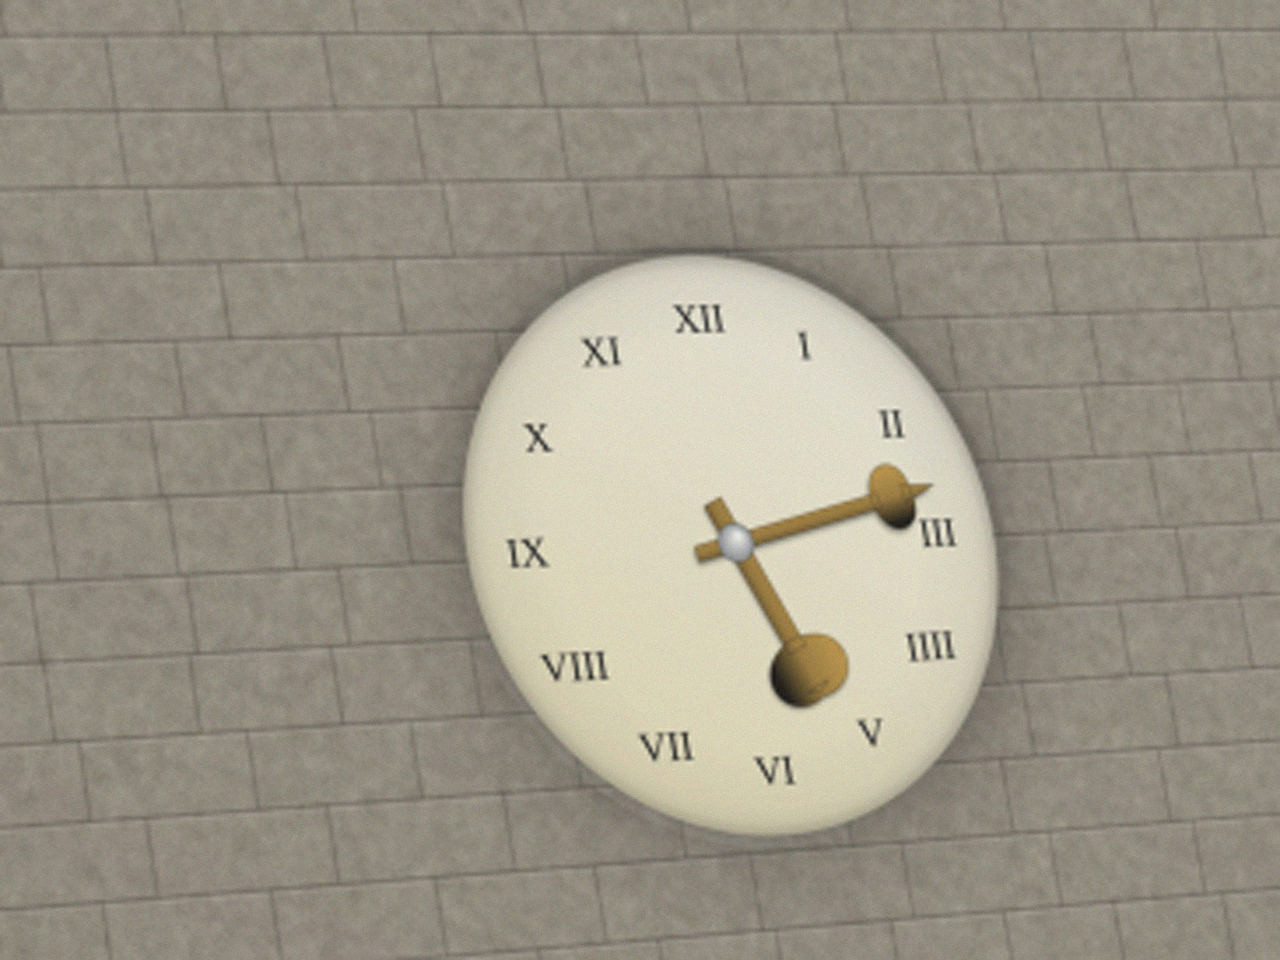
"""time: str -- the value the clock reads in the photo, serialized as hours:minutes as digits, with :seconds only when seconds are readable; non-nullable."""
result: 5:13
